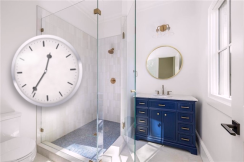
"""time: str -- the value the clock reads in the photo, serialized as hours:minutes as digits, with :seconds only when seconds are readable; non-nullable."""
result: 12:36
